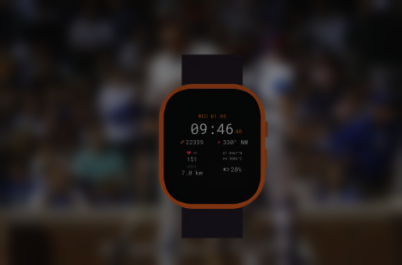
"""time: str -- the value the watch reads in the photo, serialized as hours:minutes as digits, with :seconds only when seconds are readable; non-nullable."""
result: 9:46
